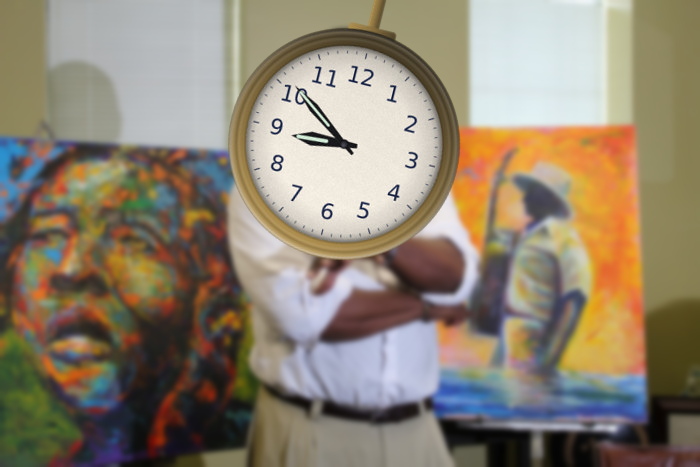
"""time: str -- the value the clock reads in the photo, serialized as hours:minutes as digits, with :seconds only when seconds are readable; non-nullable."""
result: 8:51
